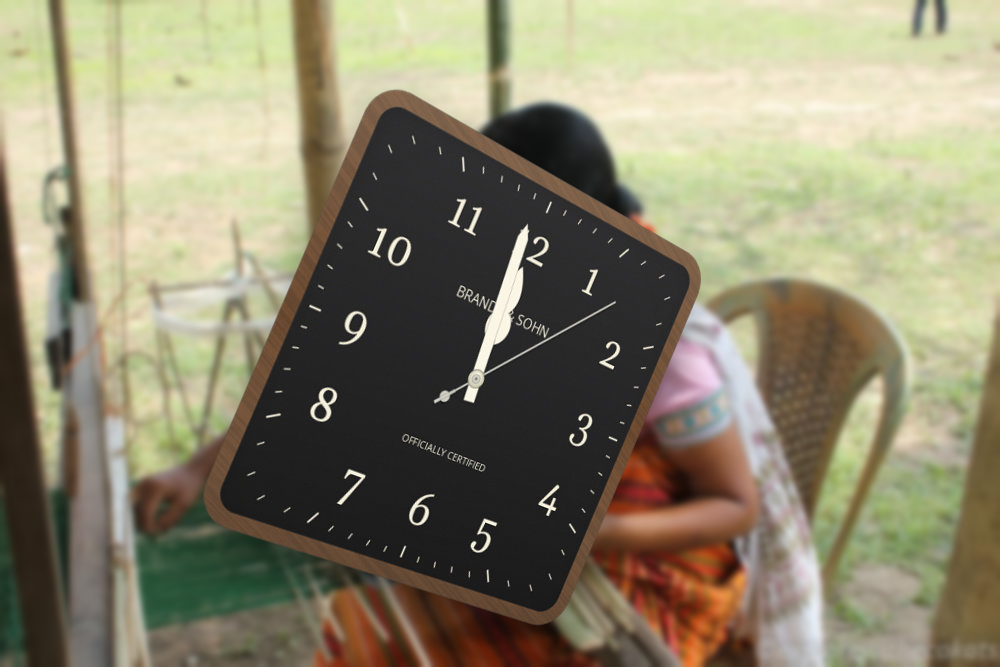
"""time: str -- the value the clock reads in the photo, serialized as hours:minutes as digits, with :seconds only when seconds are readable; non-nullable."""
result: 11:59:07
